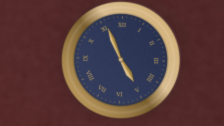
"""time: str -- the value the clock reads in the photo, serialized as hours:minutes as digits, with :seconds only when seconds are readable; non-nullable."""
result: 4:56
